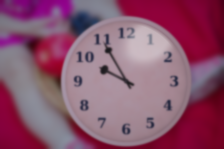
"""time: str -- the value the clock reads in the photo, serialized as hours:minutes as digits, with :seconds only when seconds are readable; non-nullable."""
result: 9:55
